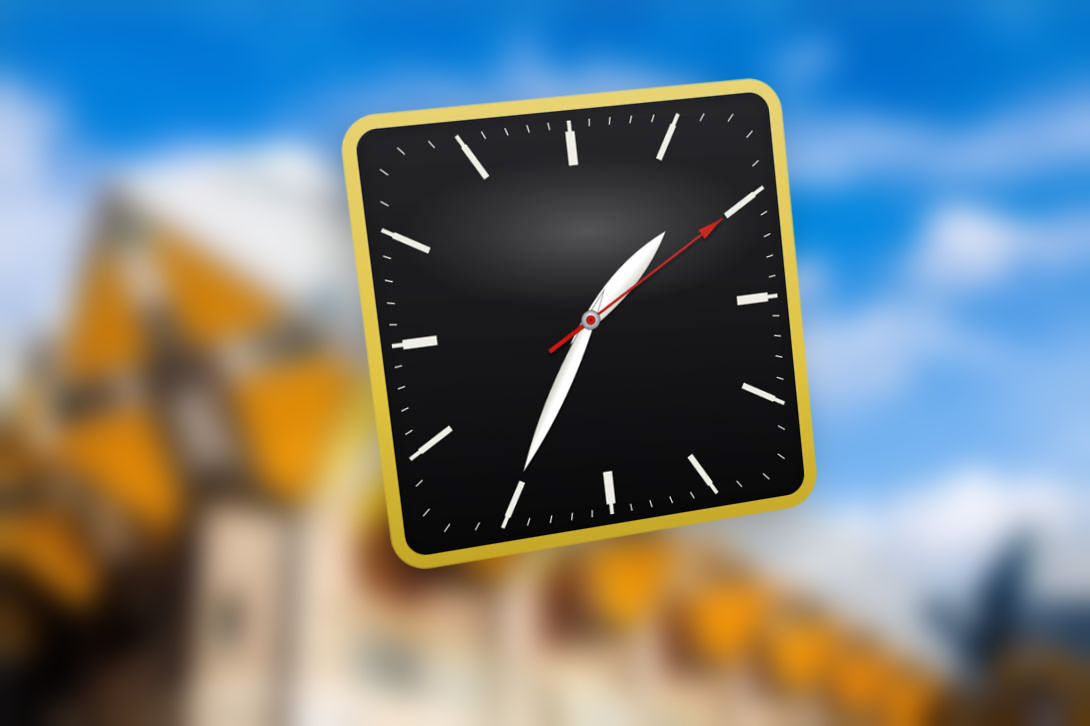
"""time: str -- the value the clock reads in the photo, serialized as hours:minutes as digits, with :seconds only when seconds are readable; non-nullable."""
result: 1:35:10
